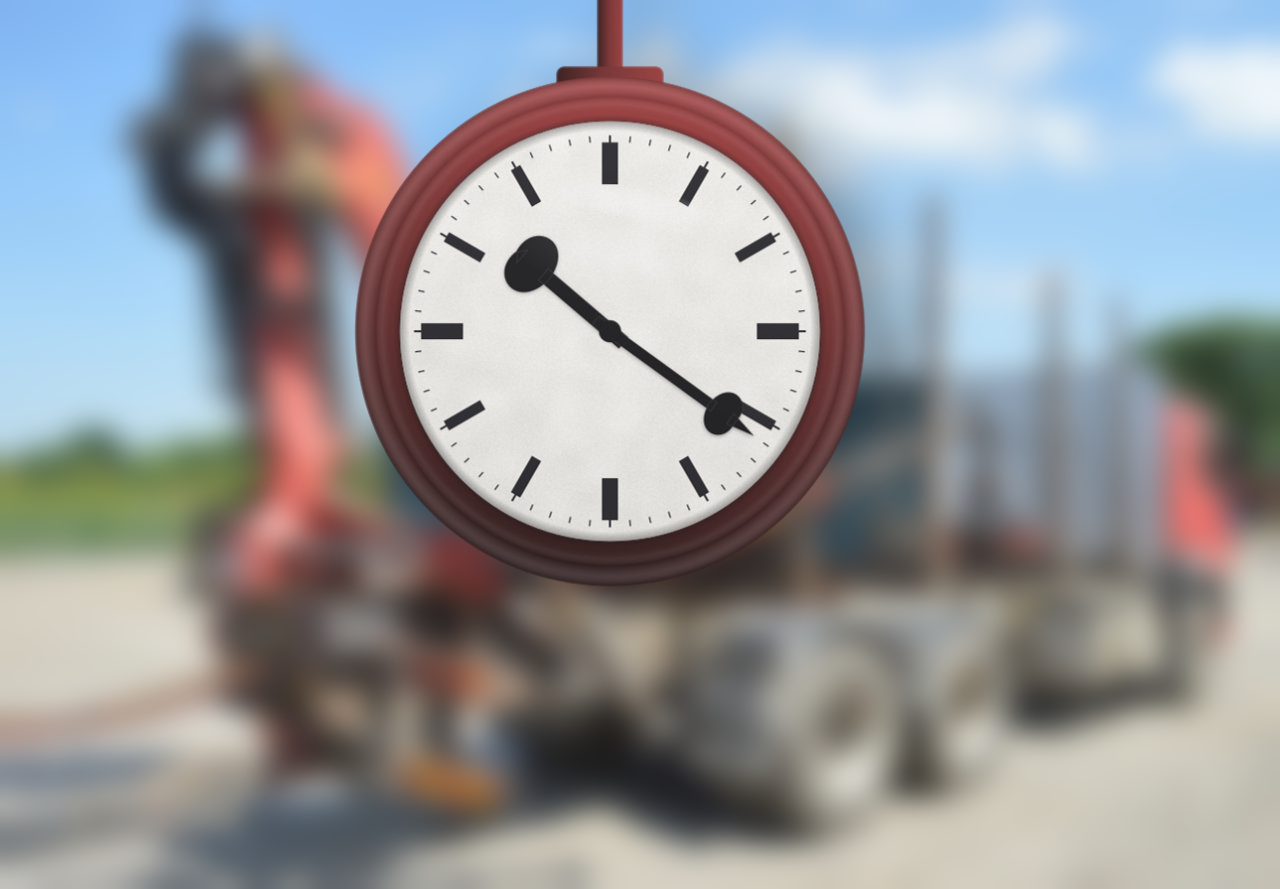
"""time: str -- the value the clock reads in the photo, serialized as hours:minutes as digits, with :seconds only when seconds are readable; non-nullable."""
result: 10:21
